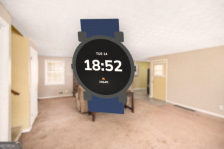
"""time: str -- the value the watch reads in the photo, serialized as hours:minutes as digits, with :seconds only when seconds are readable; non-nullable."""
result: 18:52
